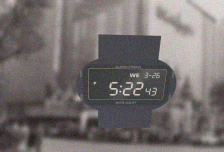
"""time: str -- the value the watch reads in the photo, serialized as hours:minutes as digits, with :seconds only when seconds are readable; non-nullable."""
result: 5:22:43
